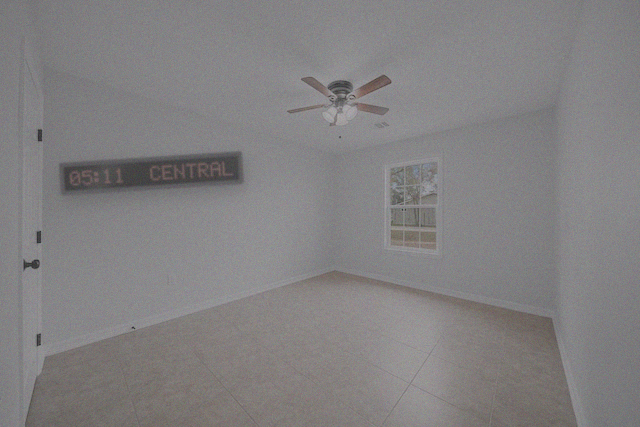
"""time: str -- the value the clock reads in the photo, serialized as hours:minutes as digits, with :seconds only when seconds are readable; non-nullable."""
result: 5:11
